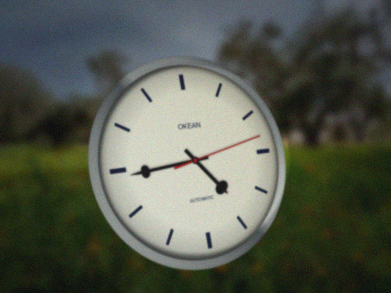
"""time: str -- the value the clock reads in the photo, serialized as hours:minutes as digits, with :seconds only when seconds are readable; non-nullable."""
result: 4:44:13
